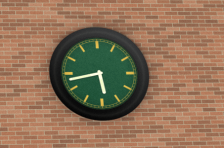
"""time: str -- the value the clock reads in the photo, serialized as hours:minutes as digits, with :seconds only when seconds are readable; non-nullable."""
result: 5:43
